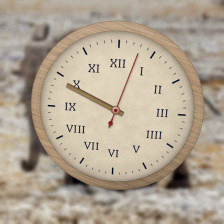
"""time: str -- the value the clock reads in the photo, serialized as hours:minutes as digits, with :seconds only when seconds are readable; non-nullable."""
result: 9:49:03
